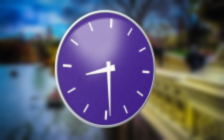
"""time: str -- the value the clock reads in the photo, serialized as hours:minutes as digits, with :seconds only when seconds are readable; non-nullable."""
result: 8:29
